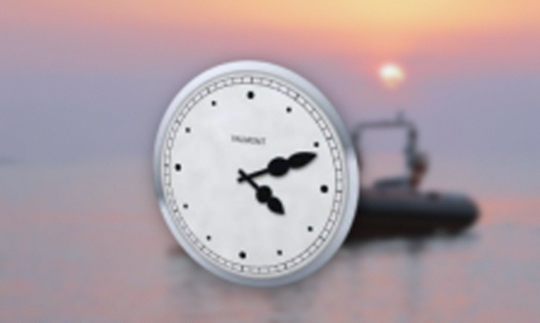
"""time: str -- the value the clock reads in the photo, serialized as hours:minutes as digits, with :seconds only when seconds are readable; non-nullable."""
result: 4:11
